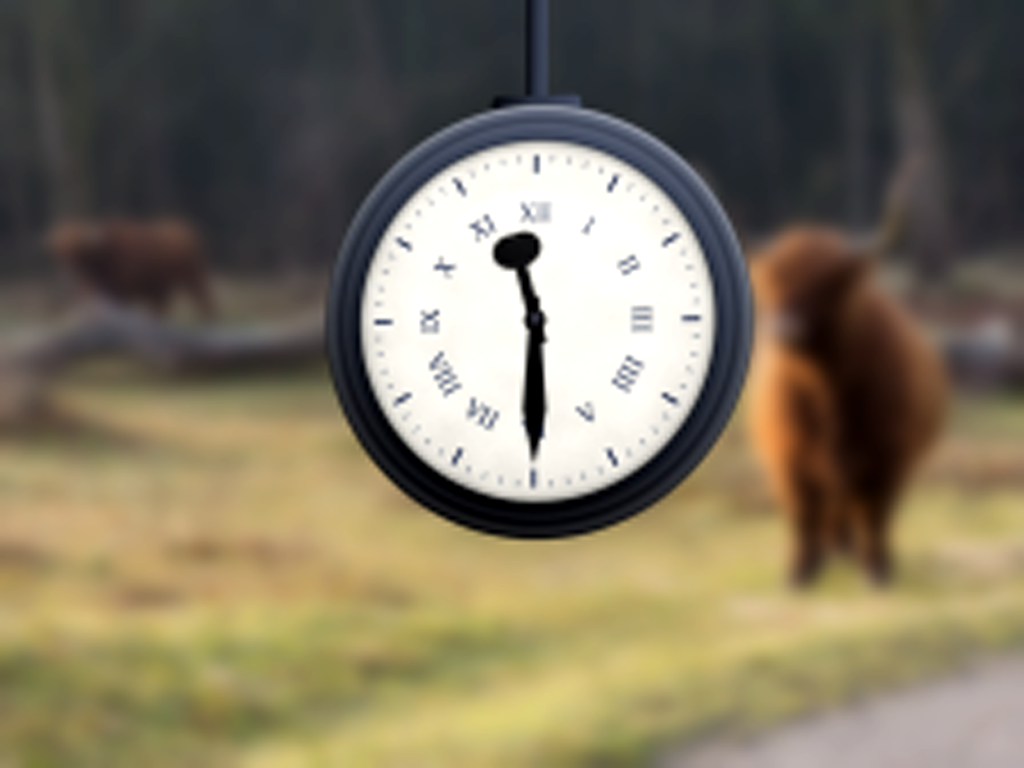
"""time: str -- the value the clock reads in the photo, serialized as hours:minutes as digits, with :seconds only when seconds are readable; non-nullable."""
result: 11:30
